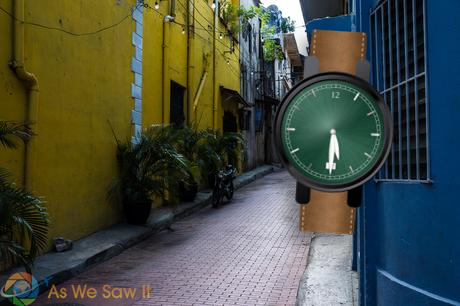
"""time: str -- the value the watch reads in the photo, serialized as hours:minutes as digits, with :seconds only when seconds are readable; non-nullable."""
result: 5:30
